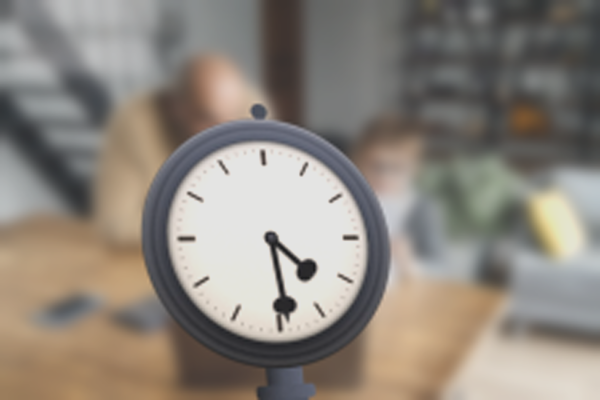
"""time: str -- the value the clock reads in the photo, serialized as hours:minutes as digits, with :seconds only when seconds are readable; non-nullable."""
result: 4:29
